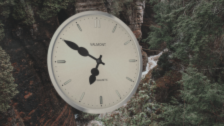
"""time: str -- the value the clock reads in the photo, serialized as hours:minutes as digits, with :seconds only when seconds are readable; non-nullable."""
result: 6:50
